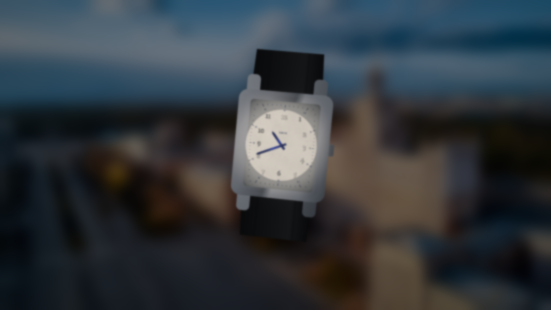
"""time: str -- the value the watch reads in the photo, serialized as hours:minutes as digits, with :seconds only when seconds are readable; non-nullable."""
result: 10:41
